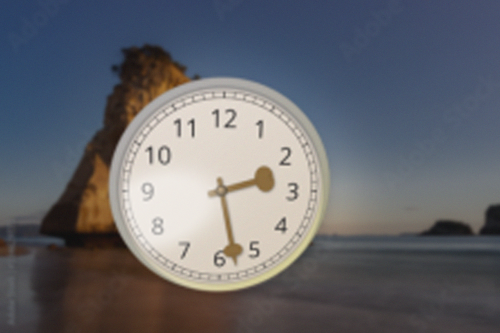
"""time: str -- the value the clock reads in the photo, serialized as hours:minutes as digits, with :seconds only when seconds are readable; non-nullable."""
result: 2:28
